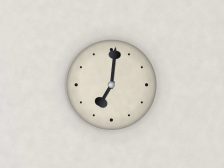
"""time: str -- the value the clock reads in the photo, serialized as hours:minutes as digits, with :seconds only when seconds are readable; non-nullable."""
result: 7:01
